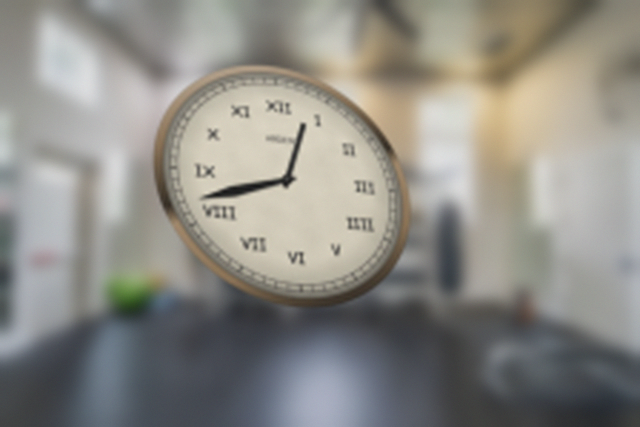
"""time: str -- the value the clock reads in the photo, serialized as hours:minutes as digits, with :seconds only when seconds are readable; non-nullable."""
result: 12:42
